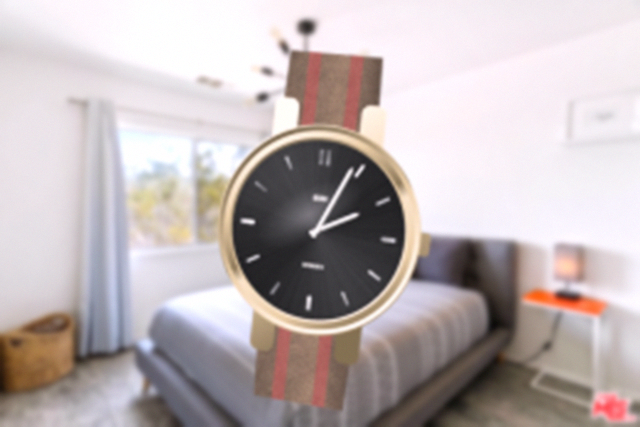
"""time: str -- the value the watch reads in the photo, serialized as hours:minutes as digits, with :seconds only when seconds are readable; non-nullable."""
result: 2:04
